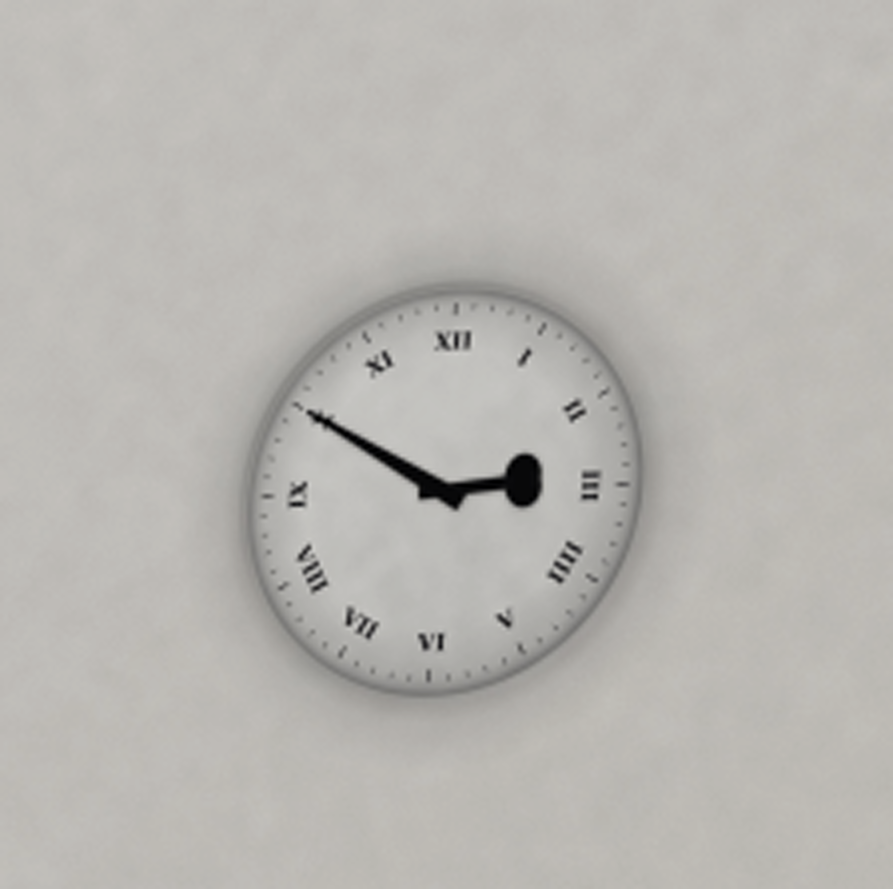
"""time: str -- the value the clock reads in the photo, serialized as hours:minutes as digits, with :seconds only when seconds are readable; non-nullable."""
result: 2:50
